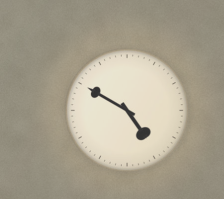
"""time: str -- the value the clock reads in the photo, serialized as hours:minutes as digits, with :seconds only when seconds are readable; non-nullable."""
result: 4:50
